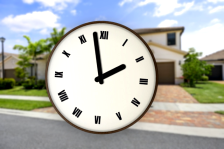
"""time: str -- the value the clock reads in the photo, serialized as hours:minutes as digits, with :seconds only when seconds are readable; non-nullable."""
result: 1:58
